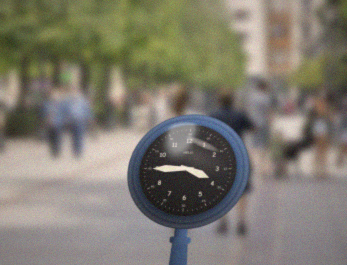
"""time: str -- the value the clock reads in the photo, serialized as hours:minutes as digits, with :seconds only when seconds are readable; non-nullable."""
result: 3:45
